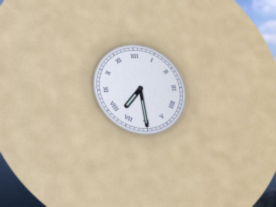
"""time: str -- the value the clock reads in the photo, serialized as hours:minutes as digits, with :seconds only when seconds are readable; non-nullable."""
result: 7:30
